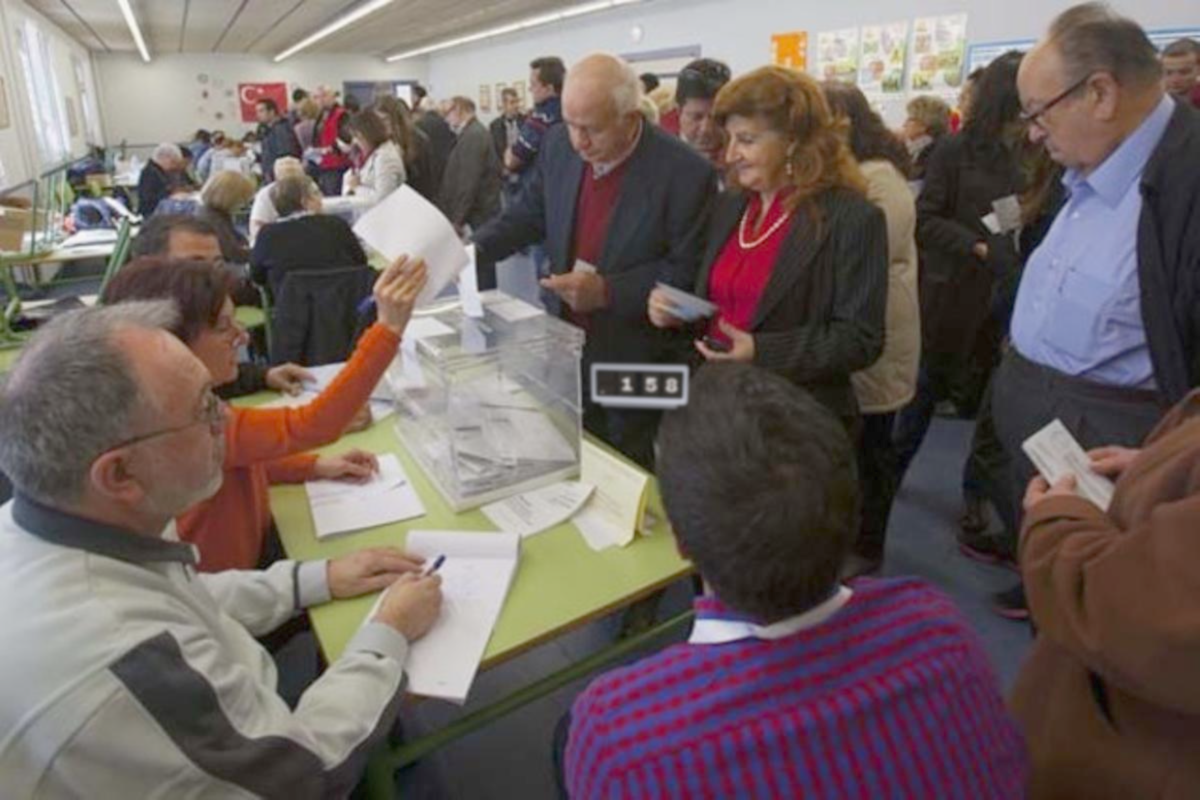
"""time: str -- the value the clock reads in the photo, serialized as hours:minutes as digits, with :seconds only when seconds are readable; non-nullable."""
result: 1:58
